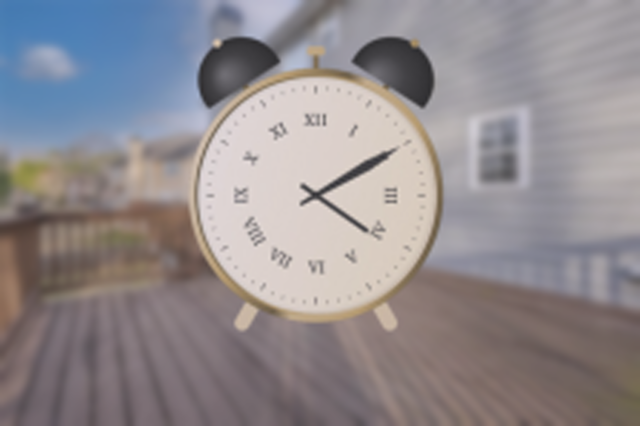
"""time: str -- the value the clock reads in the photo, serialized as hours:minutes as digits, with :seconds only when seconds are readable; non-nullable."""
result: 4:10
